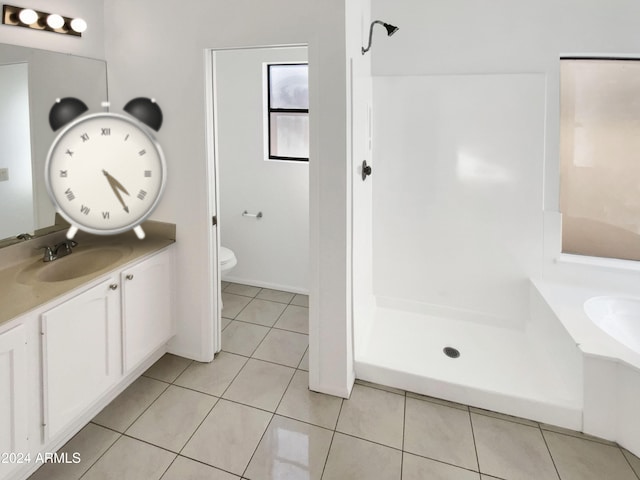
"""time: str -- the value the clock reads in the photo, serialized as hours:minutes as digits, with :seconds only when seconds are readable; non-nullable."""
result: 4:25
